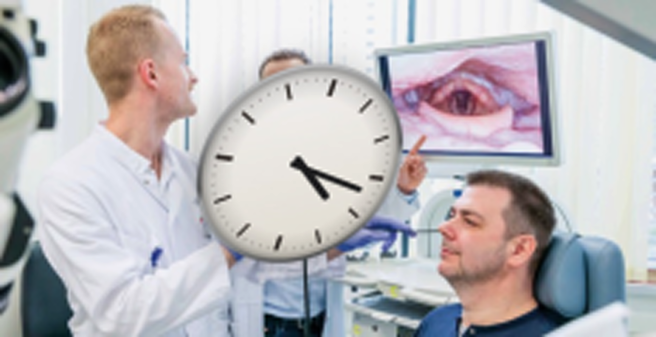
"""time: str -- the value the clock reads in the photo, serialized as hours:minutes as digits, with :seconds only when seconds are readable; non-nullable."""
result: 4:17
